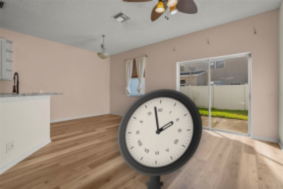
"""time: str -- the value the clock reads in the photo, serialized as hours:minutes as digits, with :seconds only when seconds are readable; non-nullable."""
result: 1:58
